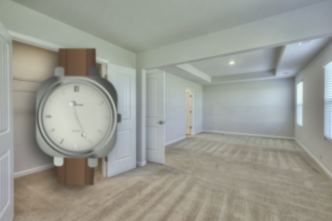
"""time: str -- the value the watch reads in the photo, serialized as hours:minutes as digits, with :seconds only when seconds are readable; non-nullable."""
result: 11:26
